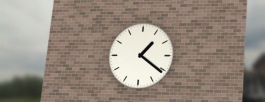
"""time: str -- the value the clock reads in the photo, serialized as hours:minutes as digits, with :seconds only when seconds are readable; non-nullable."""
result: 1:21
